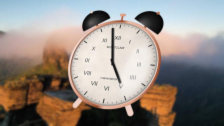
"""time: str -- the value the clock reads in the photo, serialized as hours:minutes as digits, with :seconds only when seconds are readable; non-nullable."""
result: 4:58
